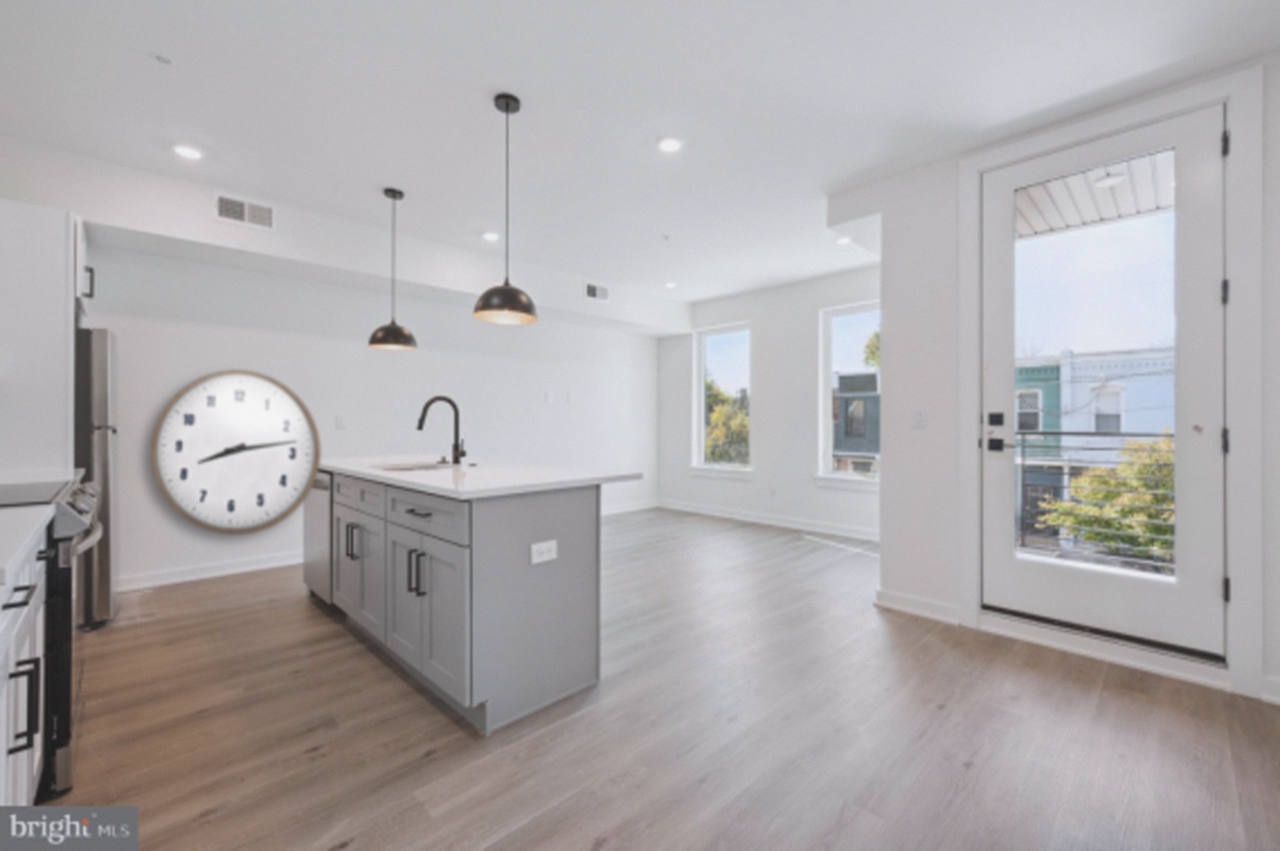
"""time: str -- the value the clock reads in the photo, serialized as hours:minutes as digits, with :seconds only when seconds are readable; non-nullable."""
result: 8:13
